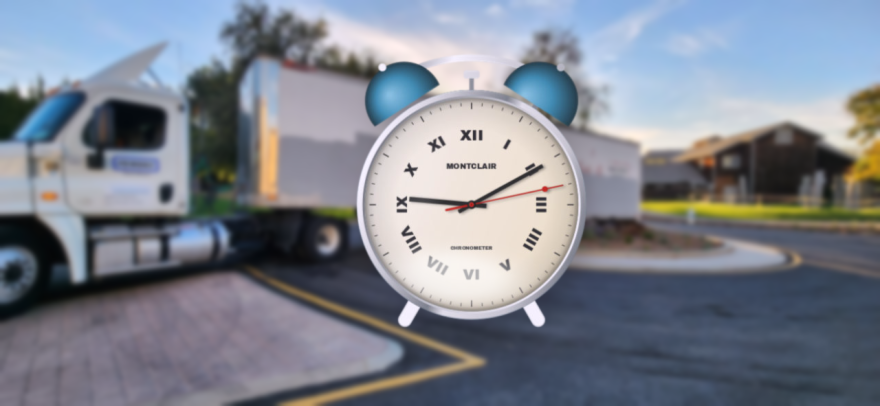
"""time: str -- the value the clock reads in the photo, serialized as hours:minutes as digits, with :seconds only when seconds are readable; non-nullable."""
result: 9:10:13
